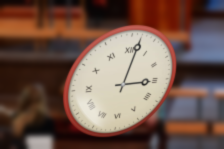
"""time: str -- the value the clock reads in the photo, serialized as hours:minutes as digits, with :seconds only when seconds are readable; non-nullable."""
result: 3:02
